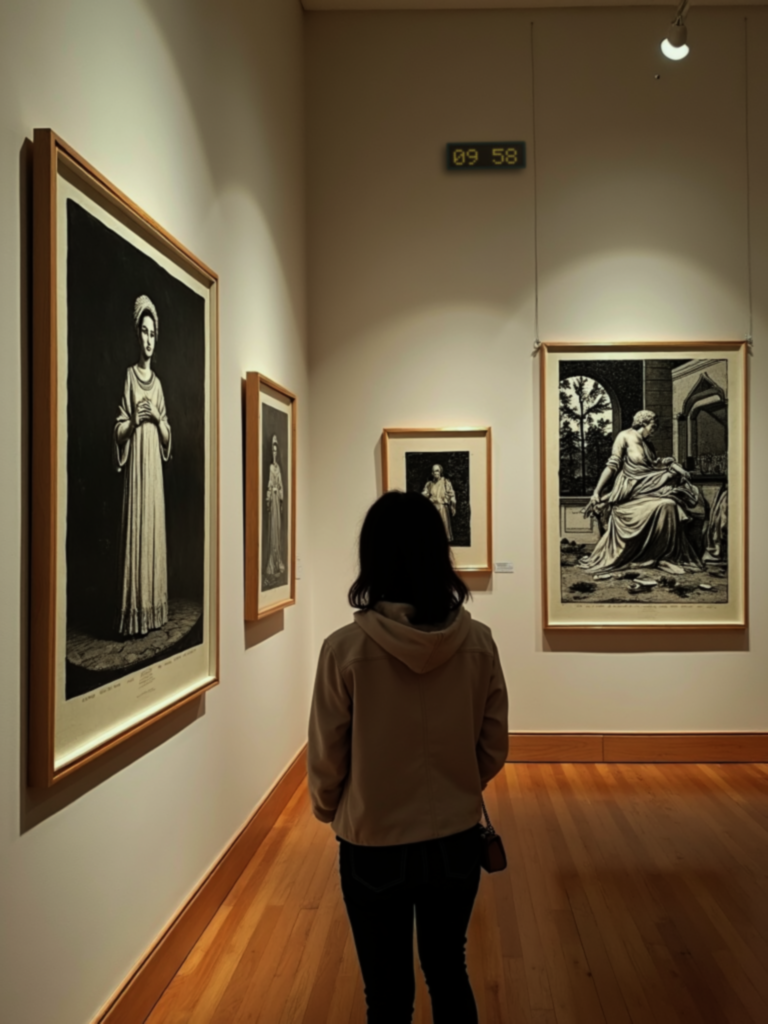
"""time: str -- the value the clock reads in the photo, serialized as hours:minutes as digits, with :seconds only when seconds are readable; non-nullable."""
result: 9:58
